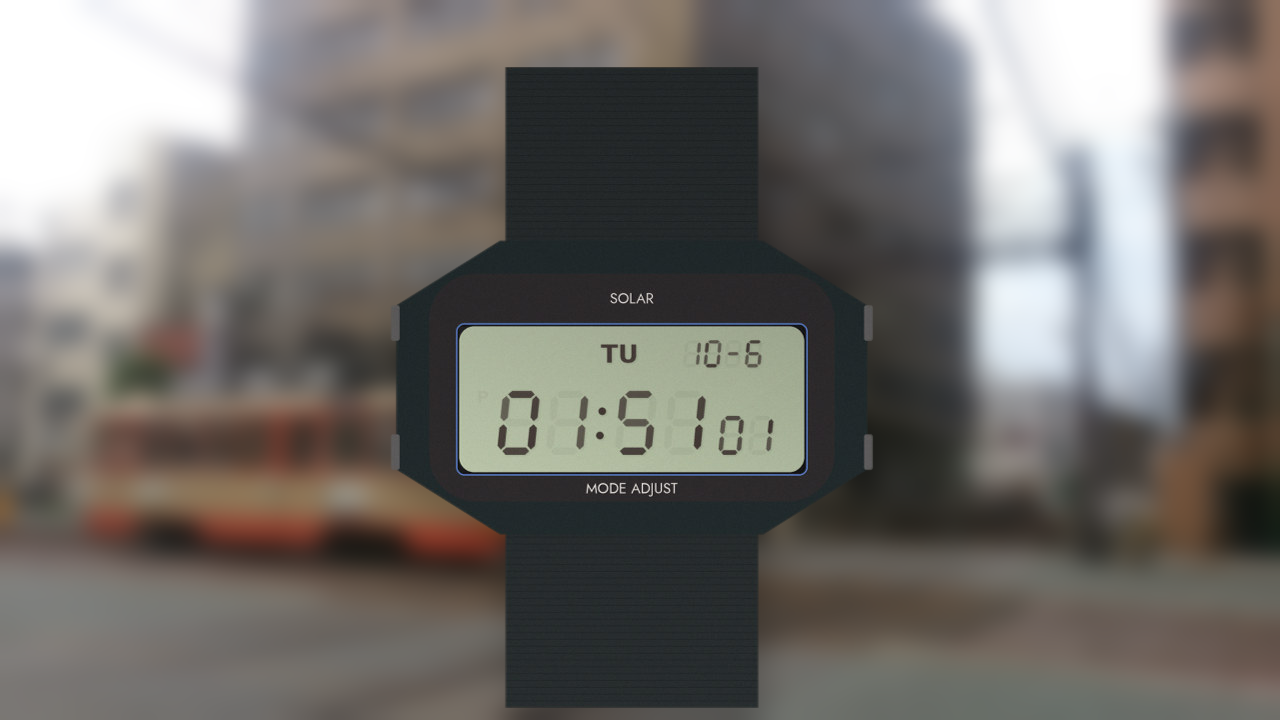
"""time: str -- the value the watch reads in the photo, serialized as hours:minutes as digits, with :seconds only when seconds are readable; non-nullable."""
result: 1:51:01
